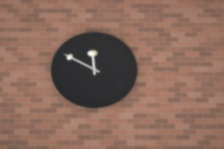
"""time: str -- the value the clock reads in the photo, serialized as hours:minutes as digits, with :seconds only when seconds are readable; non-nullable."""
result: 11:50
